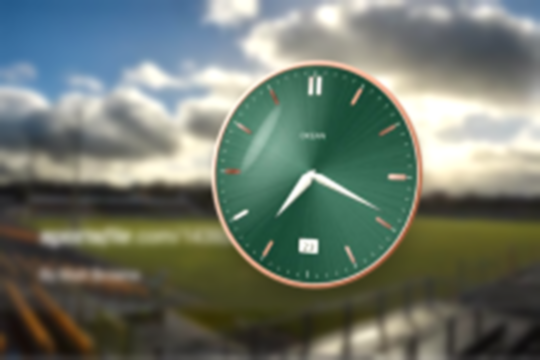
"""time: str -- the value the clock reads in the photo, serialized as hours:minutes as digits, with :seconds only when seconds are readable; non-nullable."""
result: 7:19
